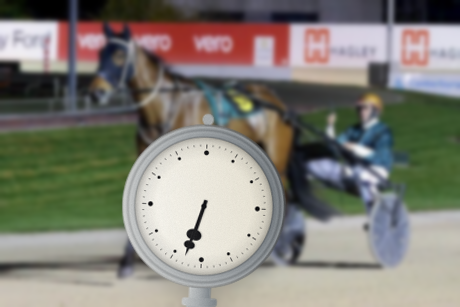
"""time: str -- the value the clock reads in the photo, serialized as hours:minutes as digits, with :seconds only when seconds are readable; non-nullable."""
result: 6:33
